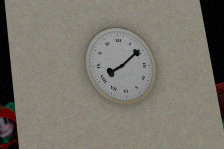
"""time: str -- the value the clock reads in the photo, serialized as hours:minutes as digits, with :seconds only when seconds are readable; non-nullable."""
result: 8:09
